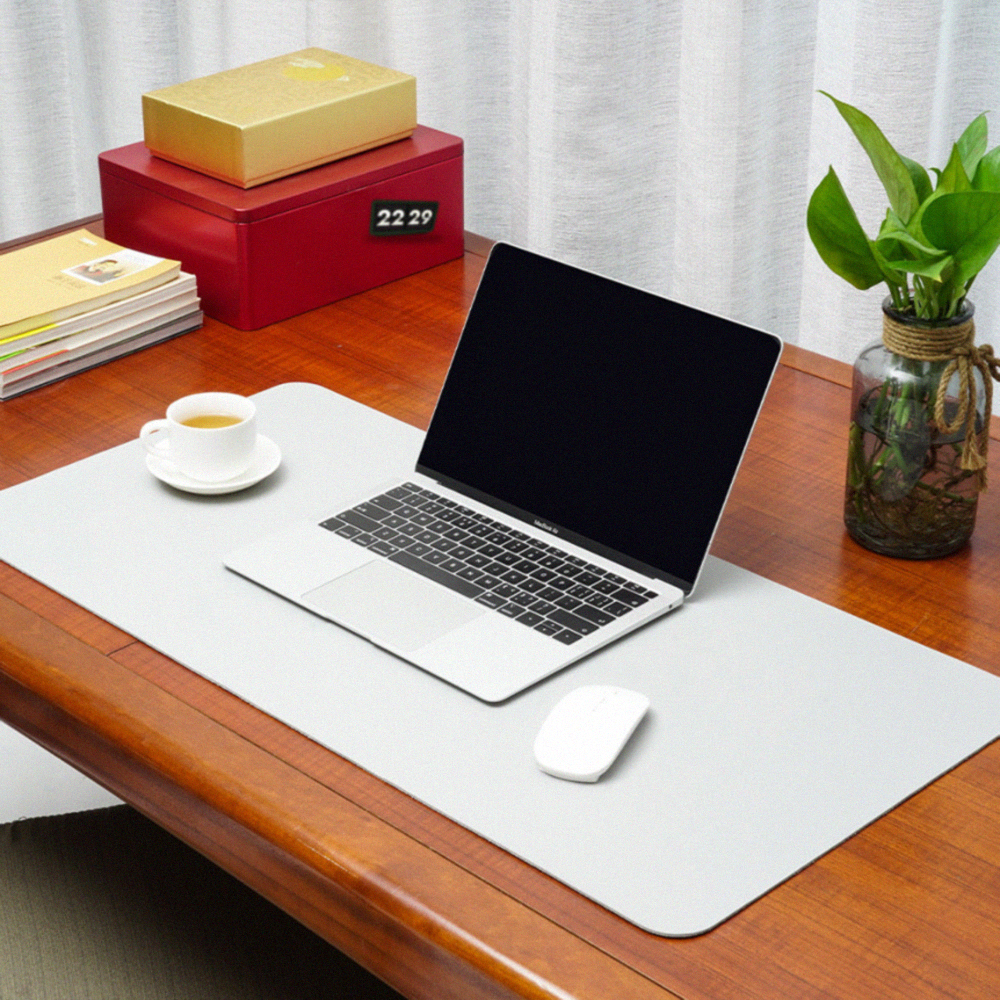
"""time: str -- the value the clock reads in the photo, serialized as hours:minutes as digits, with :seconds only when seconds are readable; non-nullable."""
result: 22:29
